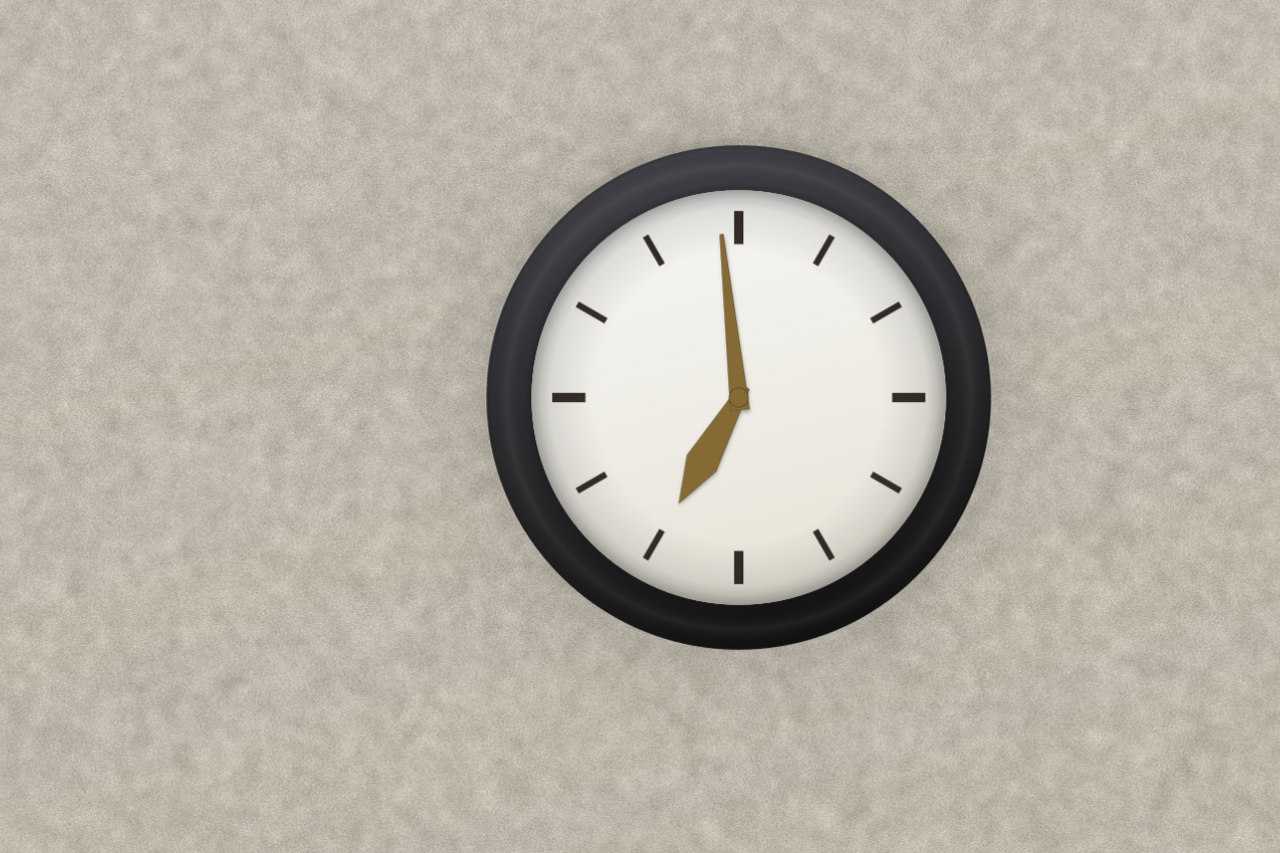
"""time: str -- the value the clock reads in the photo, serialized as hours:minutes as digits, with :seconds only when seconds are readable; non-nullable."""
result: 6:59
